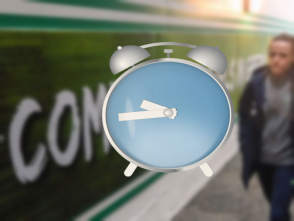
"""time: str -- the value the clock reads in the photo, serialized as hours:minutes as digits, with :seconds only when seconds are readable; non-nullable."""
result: 9:44
